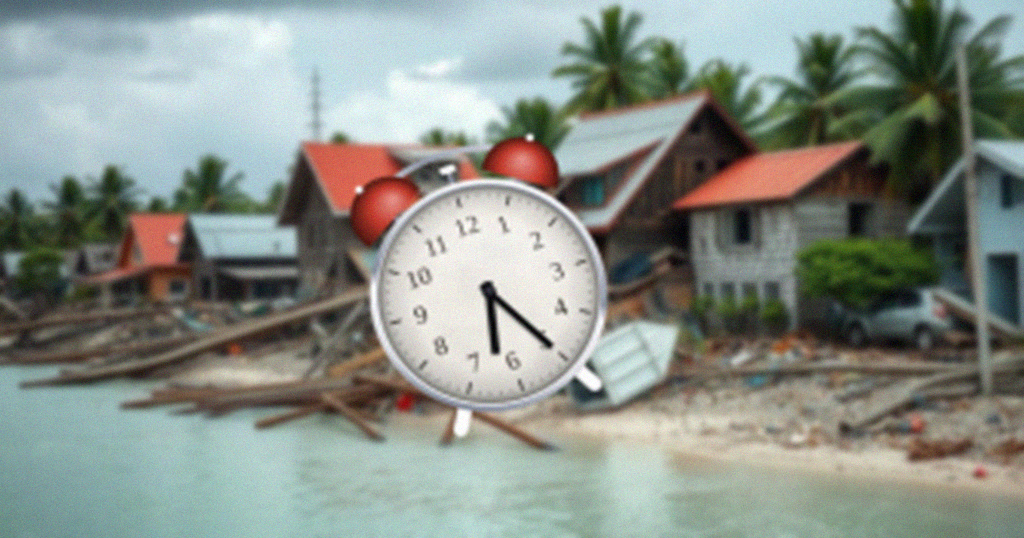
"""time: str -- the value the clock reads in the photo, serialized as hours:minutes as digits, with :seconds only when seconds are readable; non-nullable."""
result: 6:25
